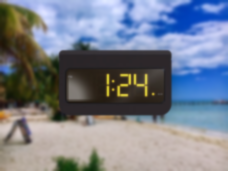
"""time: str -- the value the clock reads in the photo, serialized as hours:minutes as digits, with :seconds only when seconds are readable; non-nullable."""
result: 1:24
